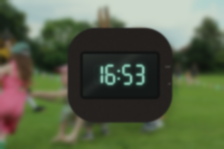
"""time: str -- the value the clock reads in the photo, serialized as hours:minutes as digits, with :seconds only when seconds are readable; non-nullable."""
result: 16:53
